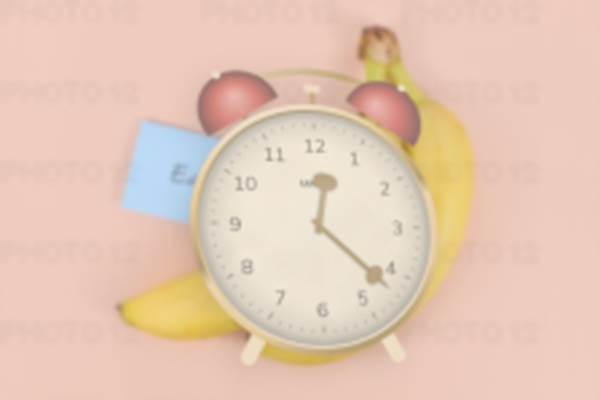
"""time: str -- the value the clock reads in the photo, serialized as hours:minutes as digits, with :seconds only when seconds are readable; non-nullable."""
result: 12:22
